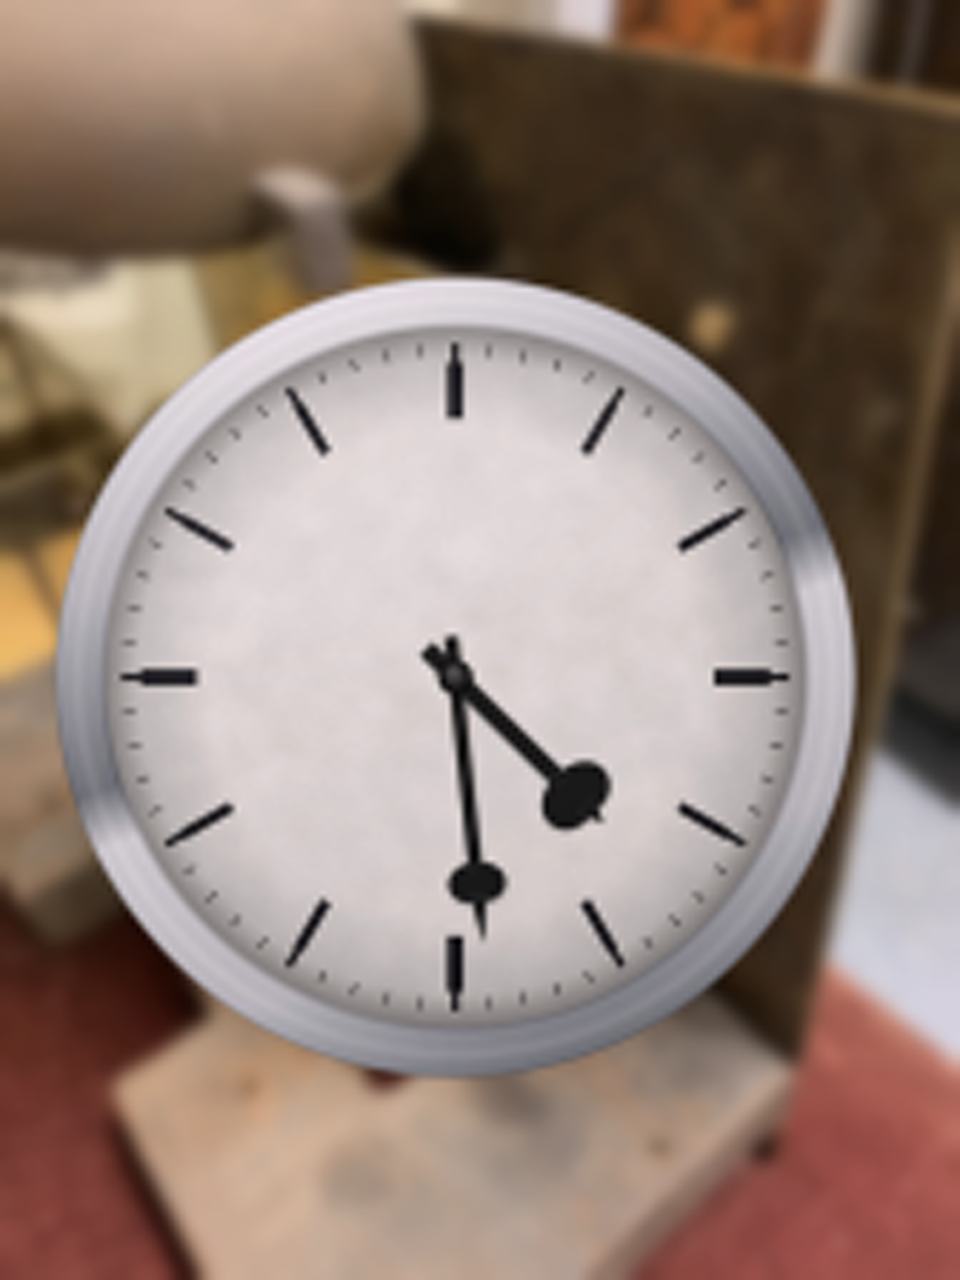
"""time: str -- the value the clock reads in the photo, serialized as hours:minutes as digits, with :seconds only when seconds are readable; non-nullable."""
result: 4:29
